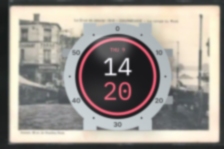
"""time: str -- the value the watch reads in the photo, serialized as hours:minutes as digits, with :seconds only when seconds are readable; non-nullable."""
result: 14:20
